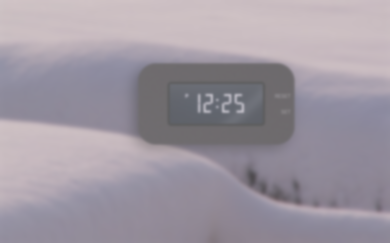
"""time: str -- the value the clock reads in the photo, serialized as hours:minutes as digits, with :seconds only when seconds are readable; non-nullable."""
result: 12:25
